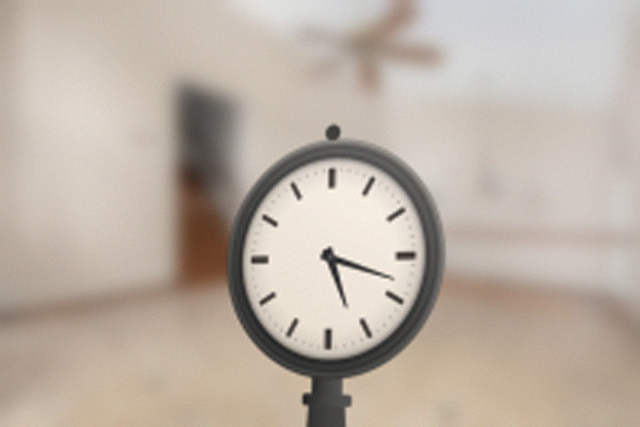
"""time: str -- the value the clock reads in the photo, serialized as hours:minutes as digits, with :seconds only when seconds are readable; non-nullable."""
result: 5:18
